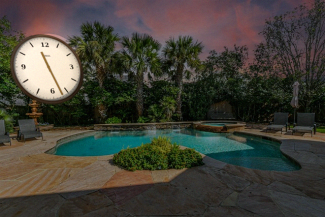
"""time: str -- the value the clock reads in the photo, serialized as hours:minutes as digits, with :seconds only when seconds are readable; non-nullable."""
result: 11:27
